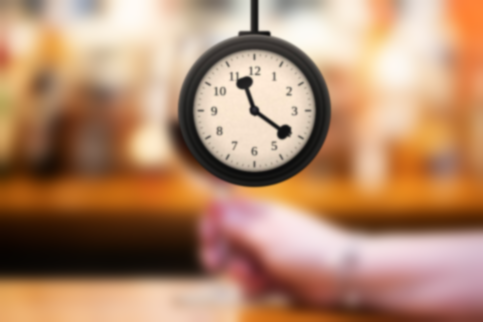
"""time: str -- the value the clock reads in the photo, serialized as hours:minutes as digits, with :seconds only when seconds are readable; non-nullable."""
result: 11:21
